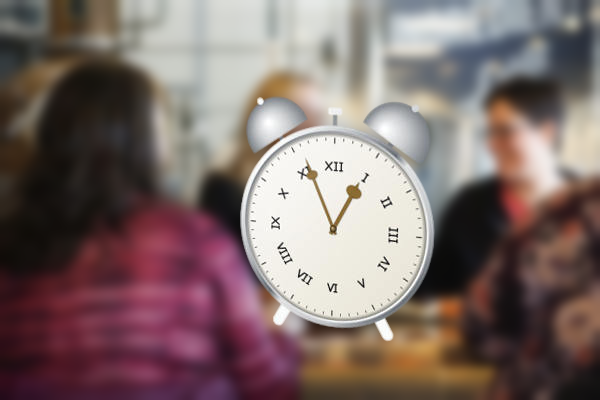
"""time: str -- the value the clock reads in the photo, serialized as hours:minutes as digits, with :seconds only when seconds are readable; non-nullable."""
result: 12:56
